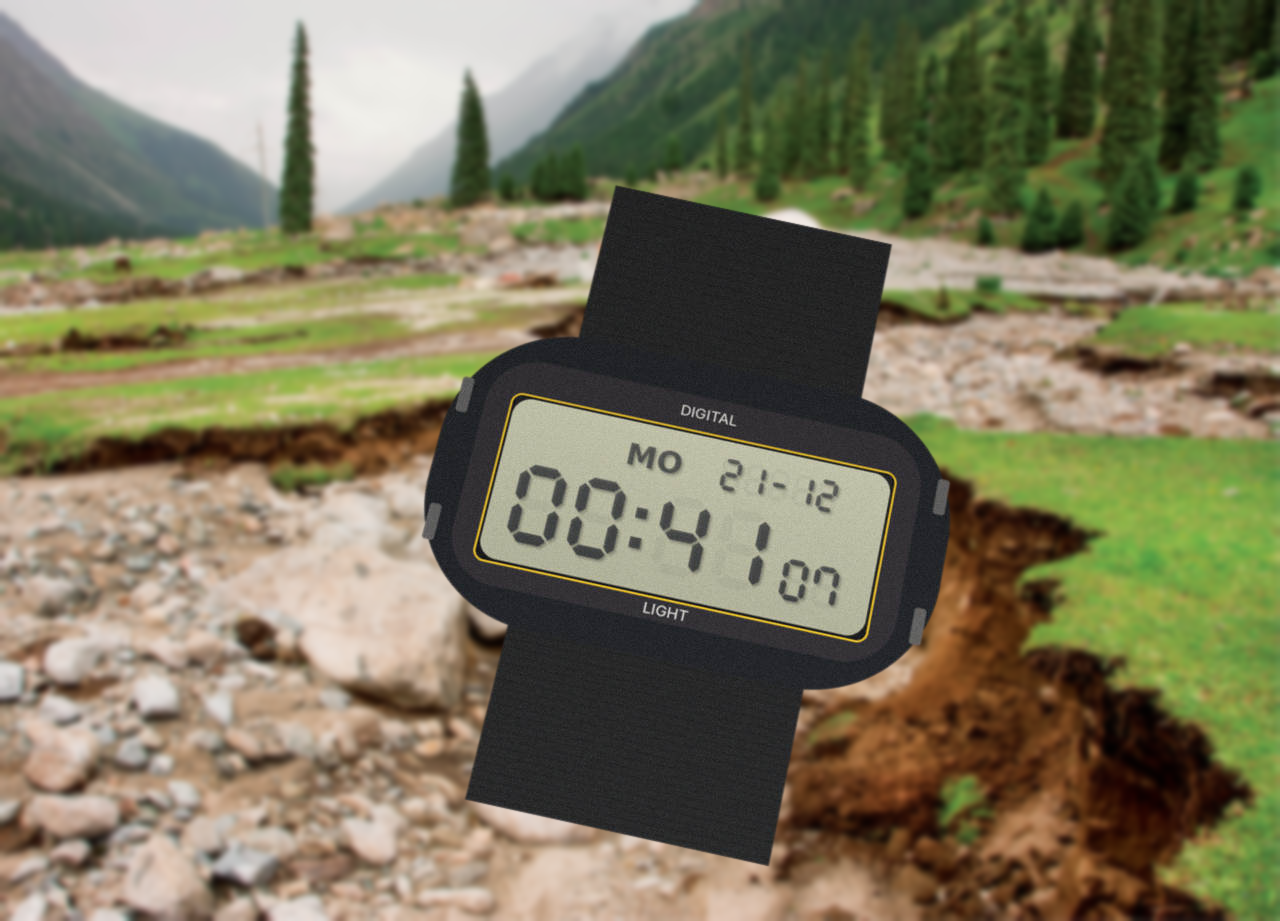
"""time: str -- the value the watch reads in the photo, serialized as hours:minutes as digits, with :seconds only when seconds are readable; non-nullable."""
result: 0:41:07
